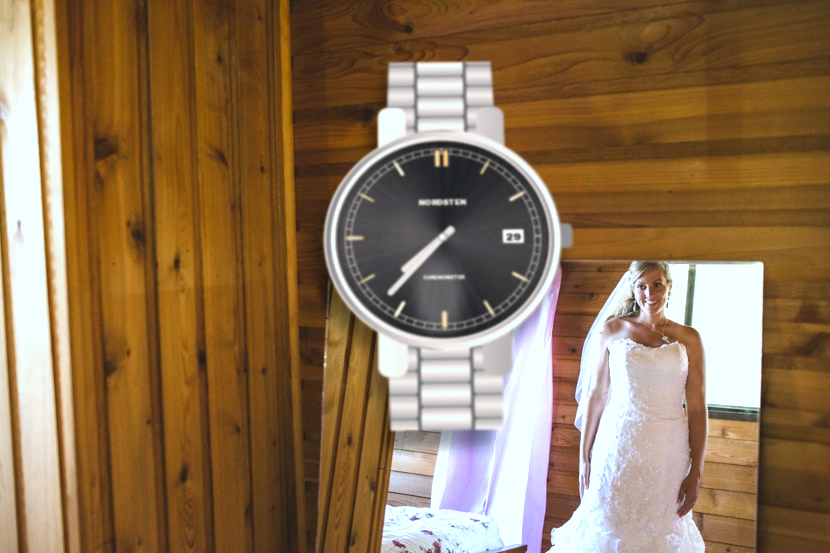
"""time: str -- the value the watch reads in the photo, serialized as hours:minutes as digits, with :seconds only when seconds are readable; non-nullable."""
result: 7:37
